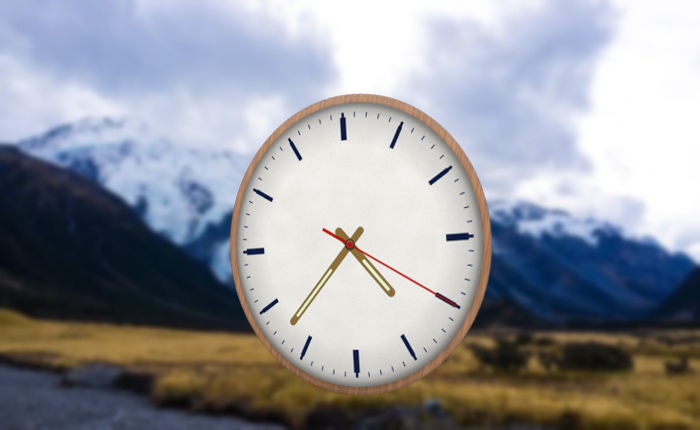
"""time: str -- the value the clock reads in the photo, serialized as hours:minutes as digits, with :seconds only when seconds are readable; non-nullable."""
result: 4:37:20
